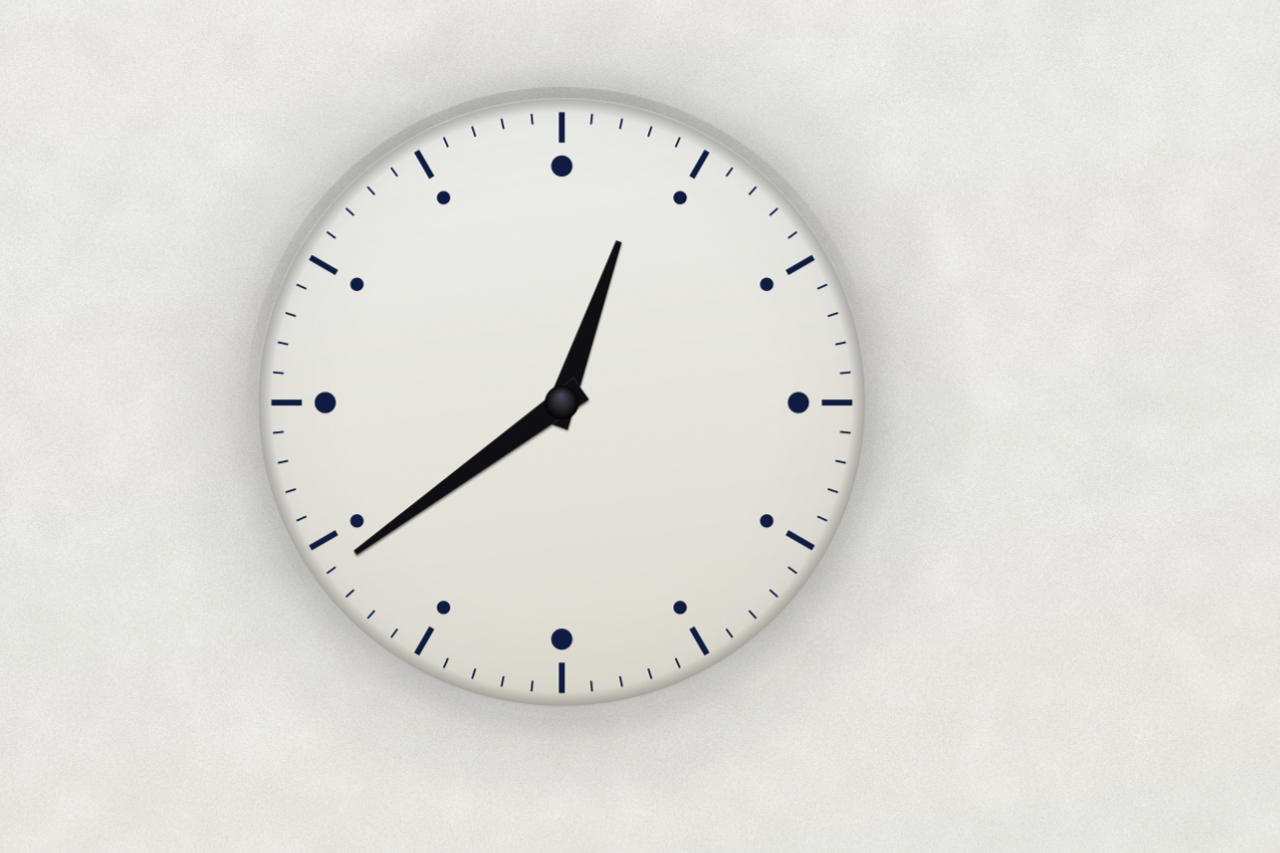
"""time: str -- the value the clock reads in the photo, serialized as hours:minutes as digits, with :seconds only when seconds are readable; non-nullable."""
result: 12:39
